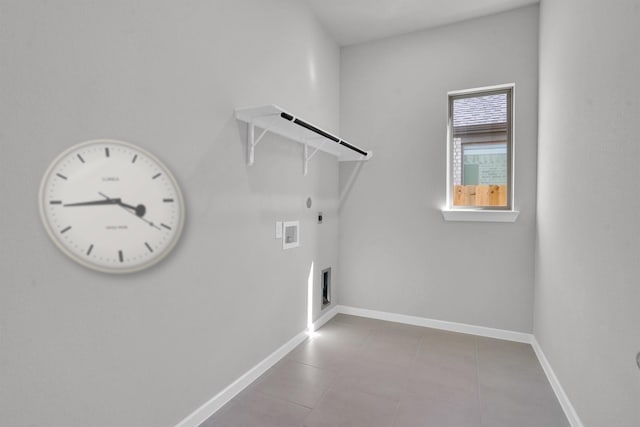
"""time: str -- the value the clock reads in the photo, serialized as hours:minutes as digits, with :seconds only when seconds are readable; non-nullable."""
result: 3:44:21
